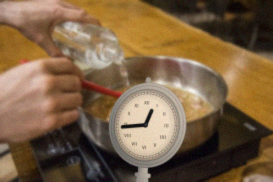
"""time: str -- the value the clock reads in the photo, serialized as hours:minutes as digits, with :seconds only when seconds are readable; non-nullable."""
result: 12:44
